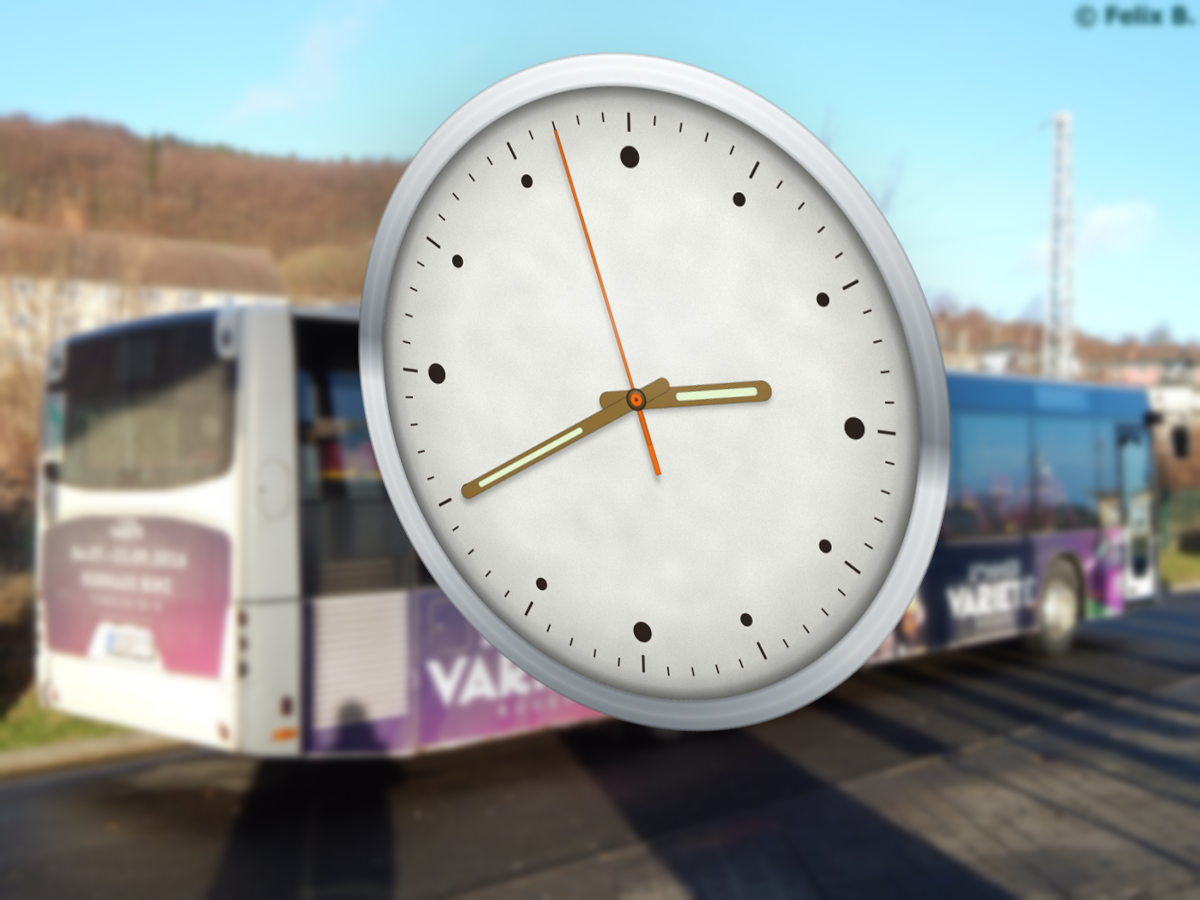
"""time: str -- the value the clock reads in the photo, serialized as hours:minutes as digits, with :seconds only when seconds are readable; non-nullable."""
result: 2:39:57
